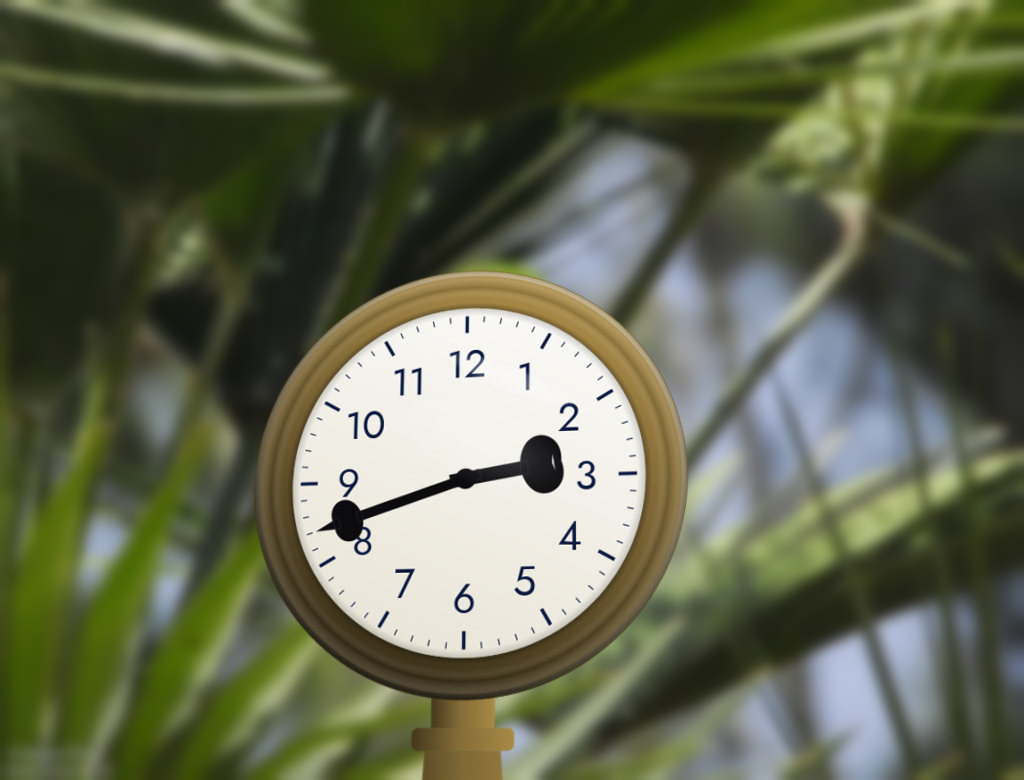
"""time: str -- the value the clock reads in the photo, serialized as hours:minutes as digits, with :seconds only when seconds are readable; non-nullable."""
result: 2:42
